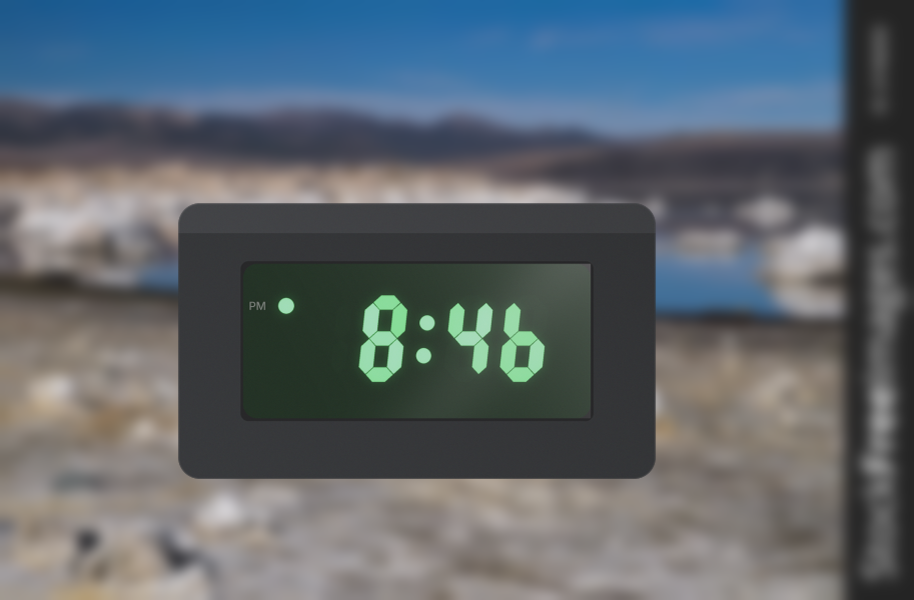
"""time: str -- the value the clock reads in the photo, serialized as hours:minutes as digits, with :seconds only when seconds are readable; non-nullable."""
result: 8:46
